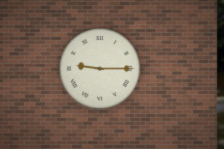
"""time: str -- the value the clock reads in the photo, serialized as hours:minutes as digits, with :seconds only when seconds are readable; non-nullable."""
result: 9:15
